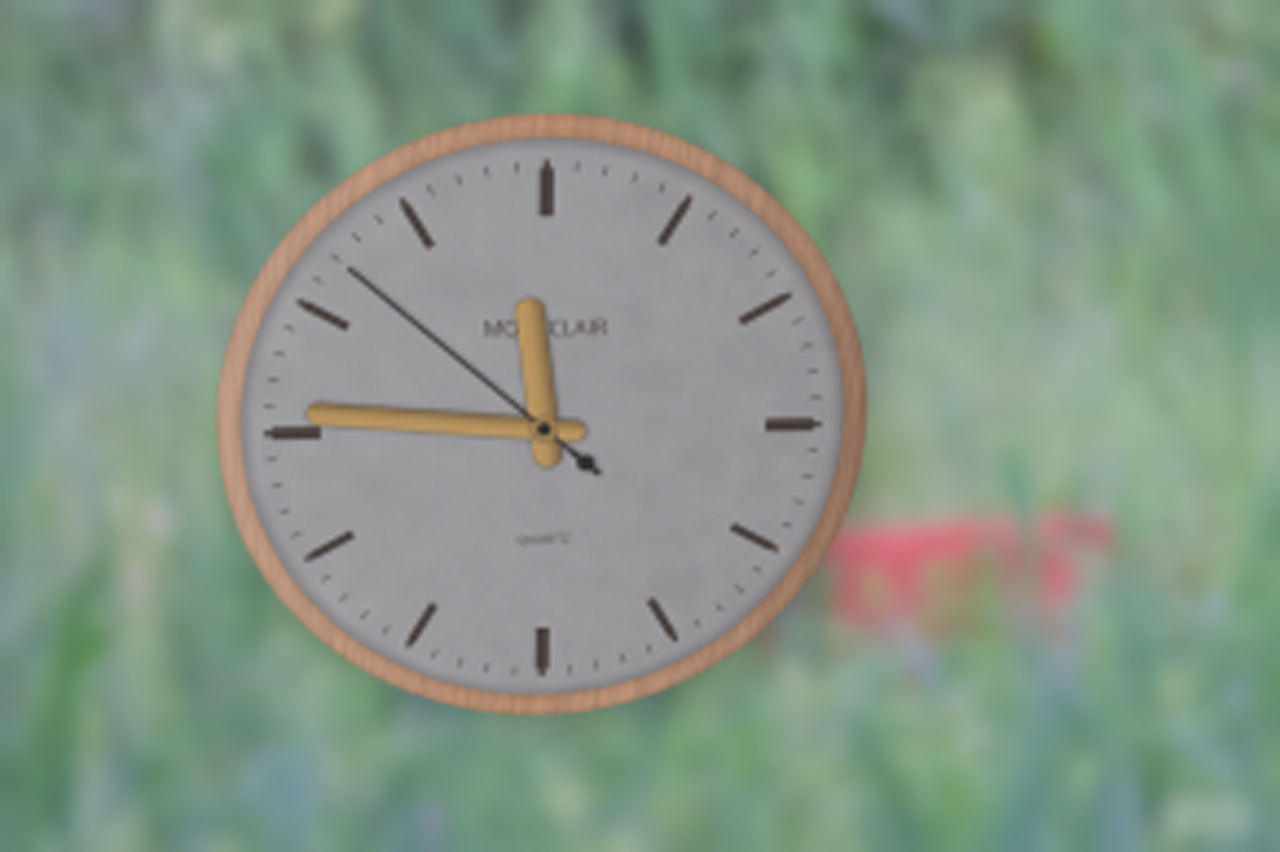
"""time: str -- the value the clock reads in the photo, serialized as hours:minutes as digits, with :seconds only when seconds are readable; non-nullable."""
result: 11:45:52
